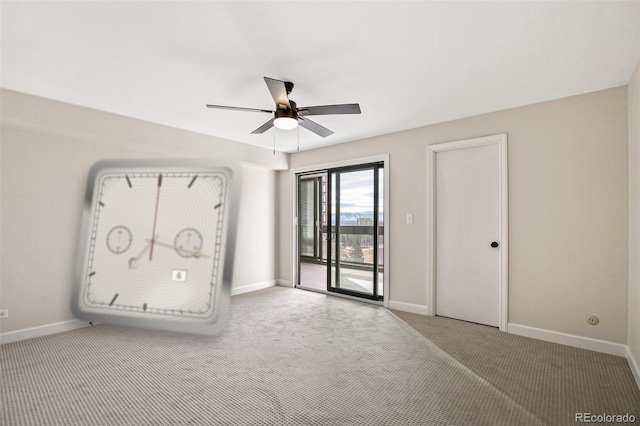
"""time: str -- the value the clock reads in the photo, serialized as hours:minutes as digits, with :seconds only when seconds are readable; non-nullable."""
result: 7:17
